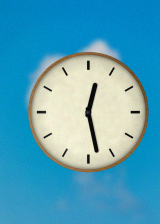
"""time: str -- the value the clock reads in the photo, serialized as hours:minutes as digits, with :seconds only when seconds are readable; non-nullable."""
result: 12:28
